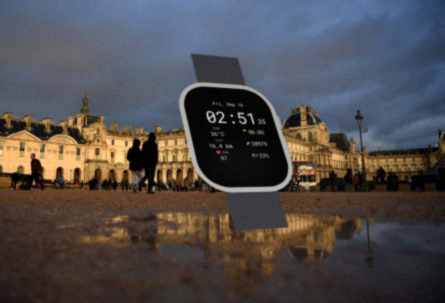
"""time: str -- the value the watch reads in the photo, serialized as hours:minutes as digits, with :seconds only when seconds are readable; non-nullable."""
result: 2:51
